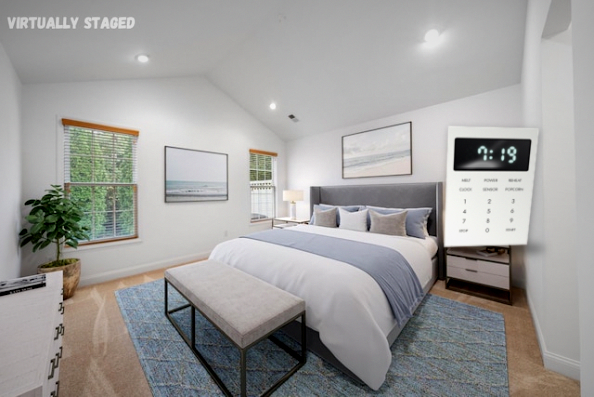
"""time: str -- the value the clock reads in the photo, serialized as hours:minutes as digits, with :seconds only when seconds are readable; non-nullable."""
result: 7:19
